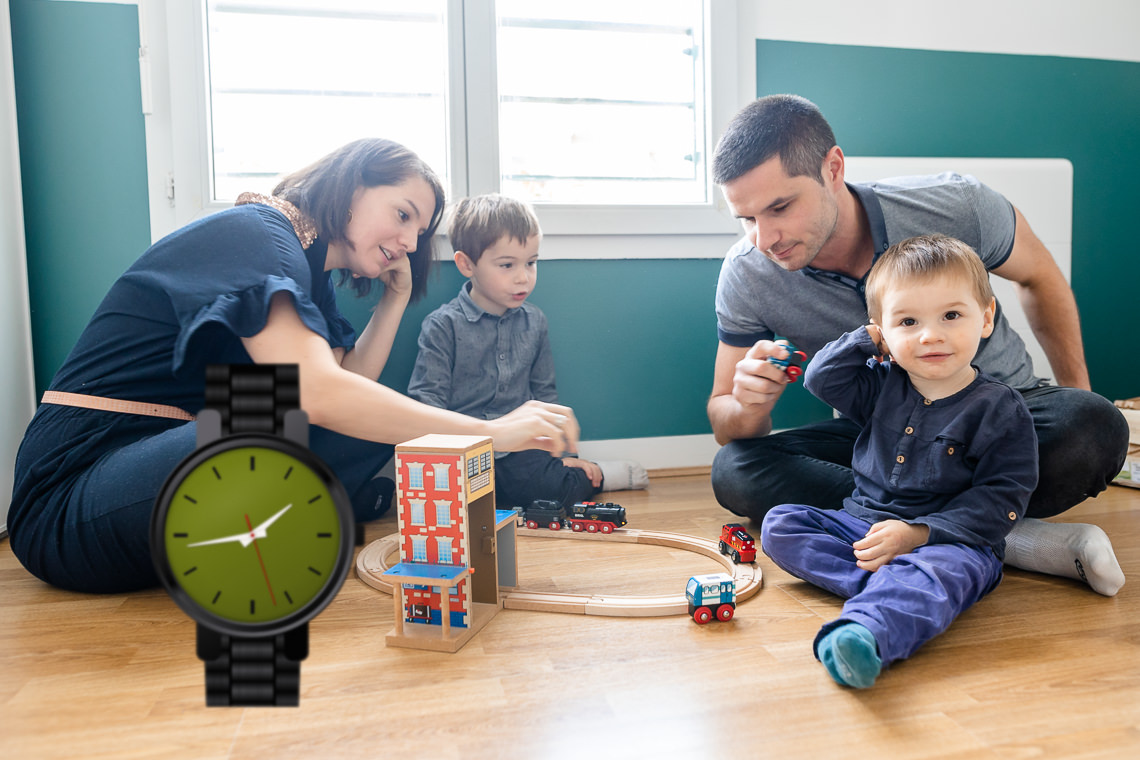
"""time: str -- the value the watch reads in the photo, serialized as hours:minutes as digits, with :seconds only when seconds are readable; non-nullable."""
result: 1:43:27
